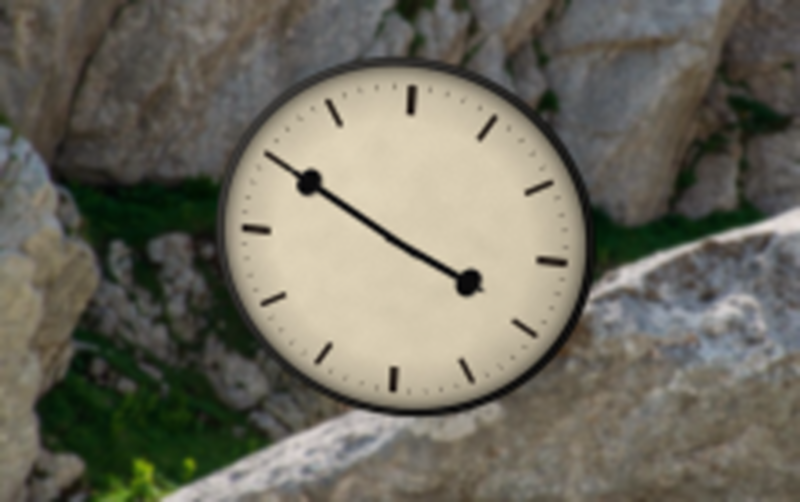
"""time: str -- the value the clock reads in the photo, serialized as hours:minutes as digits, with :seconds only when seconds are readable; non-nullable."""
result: 3:50
